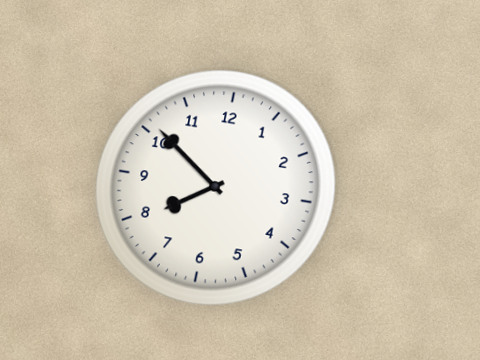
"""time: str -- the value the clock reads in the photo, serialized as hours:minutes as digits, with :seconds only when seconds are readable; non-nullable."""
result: 7:51
